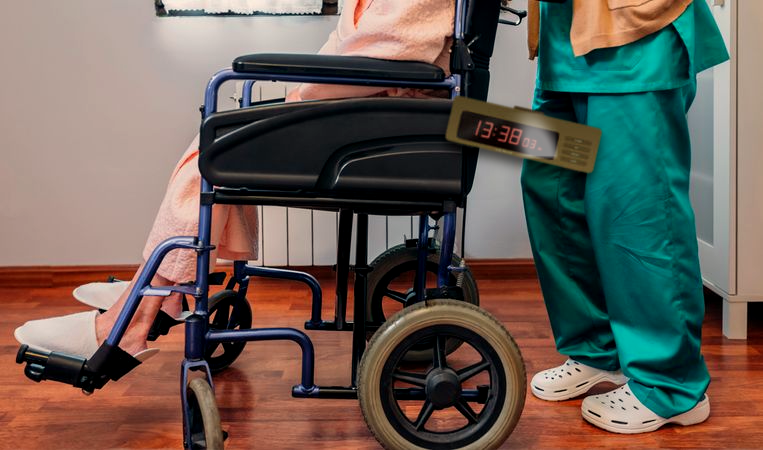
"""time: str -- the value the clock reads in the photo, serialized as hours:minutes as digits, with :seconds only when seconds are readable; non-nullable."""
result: 13:38
